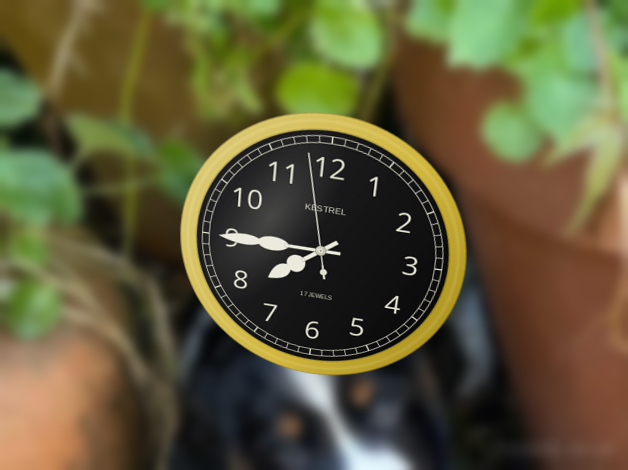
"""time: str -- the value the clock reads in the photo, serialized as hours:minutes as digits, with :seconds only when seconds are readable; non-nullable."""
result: 7:44:58
